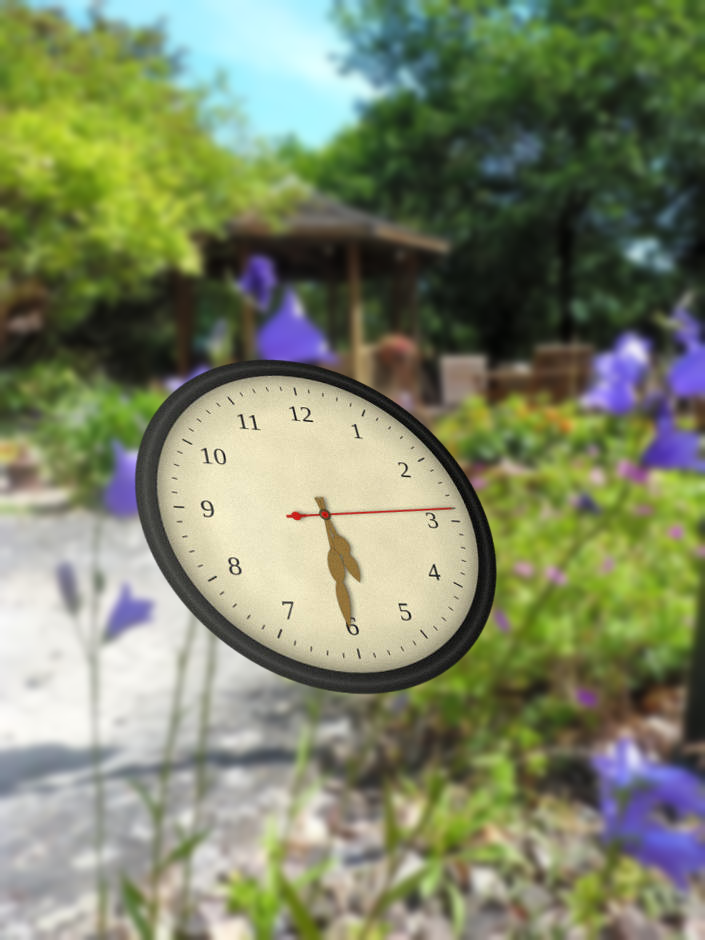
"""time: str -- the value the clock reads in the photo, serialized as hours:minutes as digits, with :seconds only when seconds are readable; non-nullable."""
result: 5:30:14
